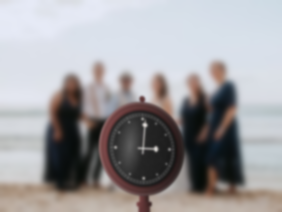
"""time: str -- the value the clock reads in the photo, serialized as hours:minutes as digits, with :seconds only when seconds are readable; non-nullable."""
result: 3:01
